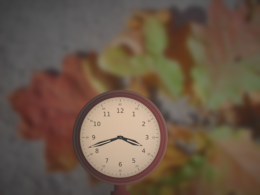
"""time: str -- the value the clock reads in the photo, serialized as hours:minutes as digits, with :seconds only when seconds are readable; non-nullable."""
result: 3:42
